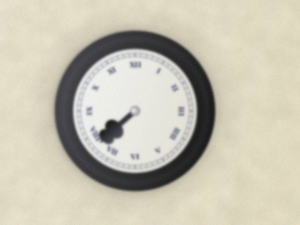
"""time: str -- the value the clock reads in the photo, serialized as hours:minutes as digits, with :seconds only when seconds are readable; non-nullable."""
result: 7:38
